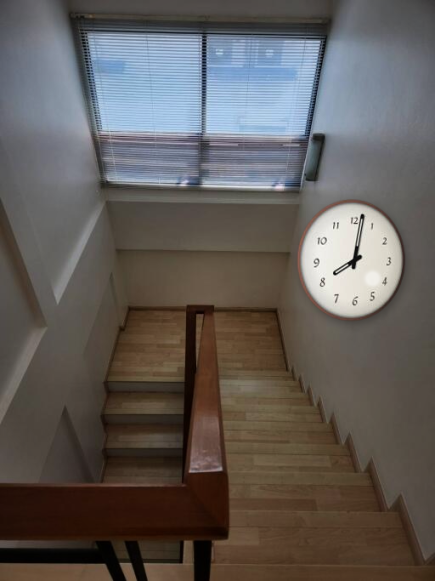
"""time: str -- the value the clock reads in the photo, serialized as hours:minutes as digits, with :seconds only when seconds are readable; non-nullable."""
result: 8:02
